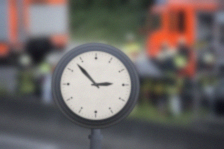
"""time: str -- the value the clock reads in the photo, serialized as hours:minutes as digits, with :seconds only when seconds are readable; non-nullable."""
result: 2:53
